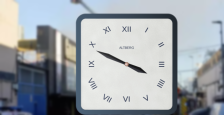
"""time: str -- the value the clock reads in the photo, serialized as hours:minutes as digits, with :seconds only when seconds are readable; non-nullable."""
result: 3:49
